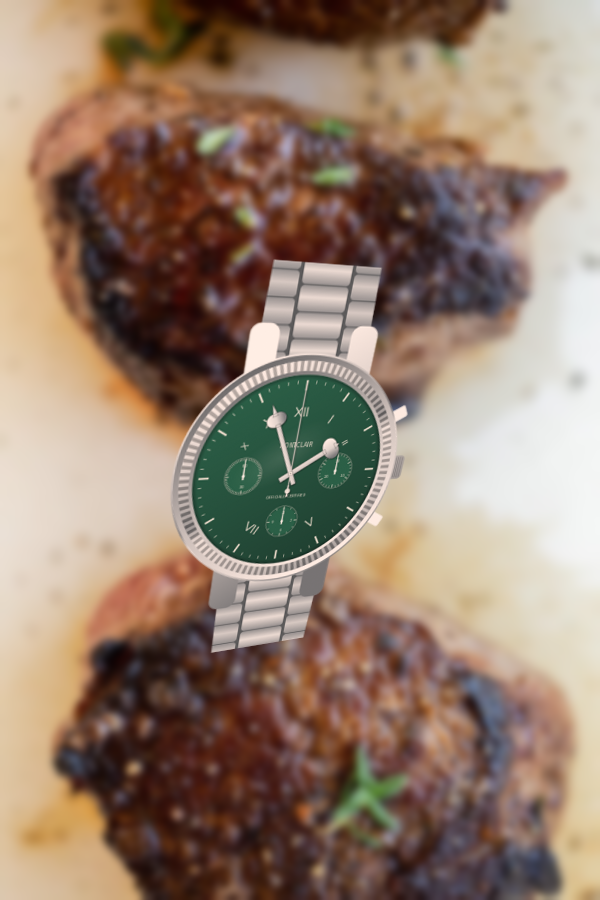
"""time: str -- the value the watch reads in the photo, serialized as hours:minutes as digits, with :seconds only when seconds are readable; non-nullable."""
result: 1:56
